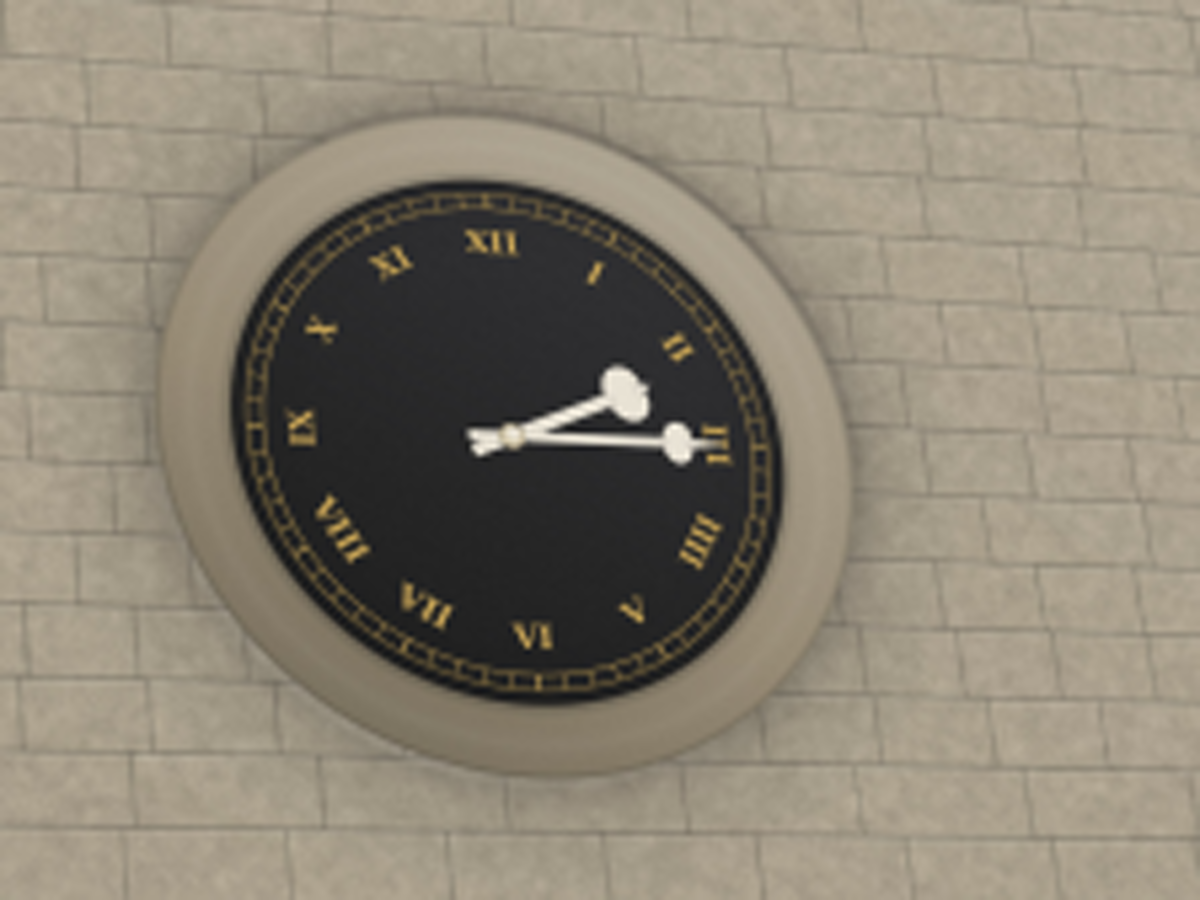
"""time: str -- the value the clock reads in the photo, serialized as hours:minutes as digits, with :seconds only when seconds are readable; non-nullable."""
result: 2:15
